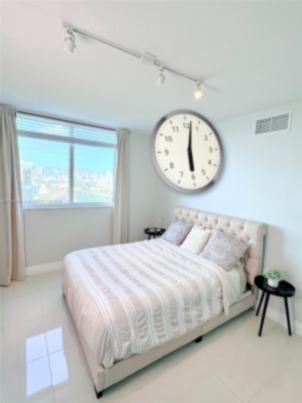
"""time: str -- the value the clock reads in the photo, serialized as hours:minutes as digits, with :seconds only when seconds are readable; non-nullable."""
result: 6:02
